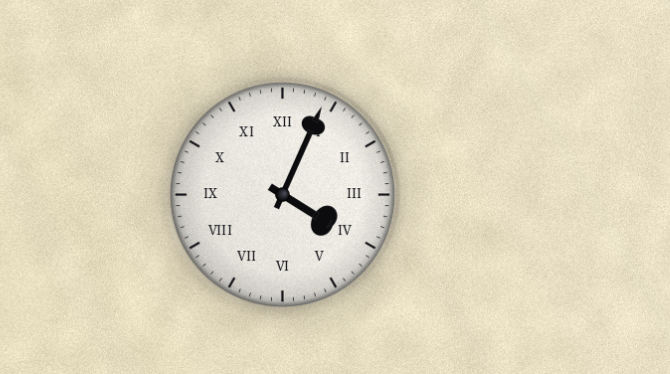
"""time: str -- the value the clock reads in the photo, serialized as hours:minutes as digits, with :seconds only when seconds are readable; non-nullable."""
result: 4:04
